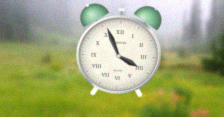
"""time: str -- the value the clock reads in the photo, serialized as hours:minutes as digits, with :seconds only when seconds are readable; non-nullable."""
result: 3:56
